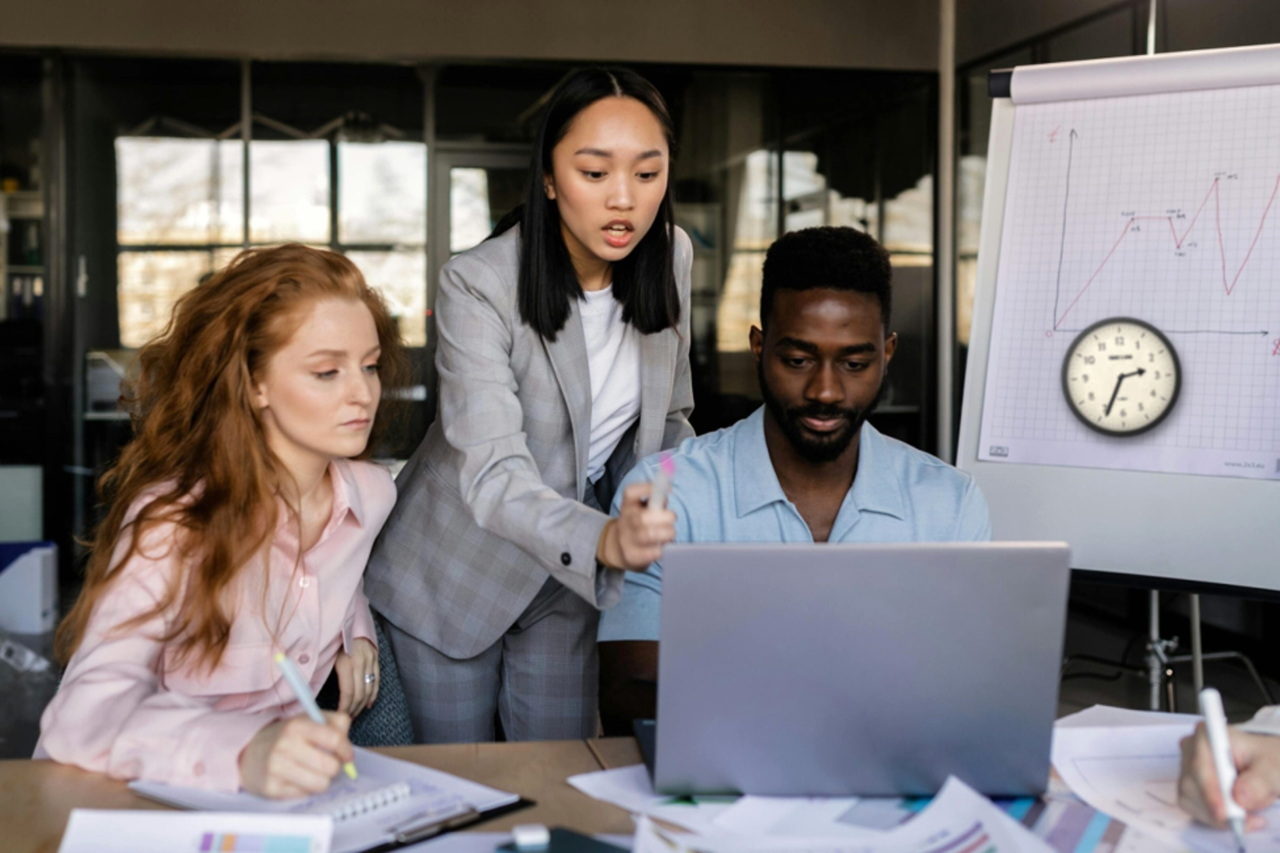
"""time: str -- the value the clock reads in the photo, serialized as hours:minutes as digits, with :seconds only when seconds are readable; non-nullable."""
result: 2:34
